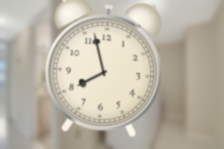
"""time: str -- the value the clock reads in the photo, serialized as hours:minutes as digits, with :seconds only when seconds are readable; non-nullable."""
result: 7:57
